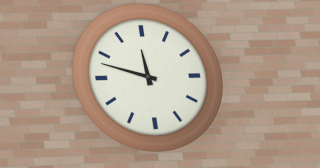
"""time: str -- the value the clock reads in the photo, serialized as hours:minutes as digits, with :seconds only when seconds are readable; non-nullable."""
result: 11:48
